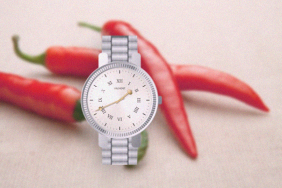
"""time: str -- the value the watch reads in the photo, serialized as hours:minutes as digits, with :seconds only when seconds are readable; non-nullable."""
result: 1:41
